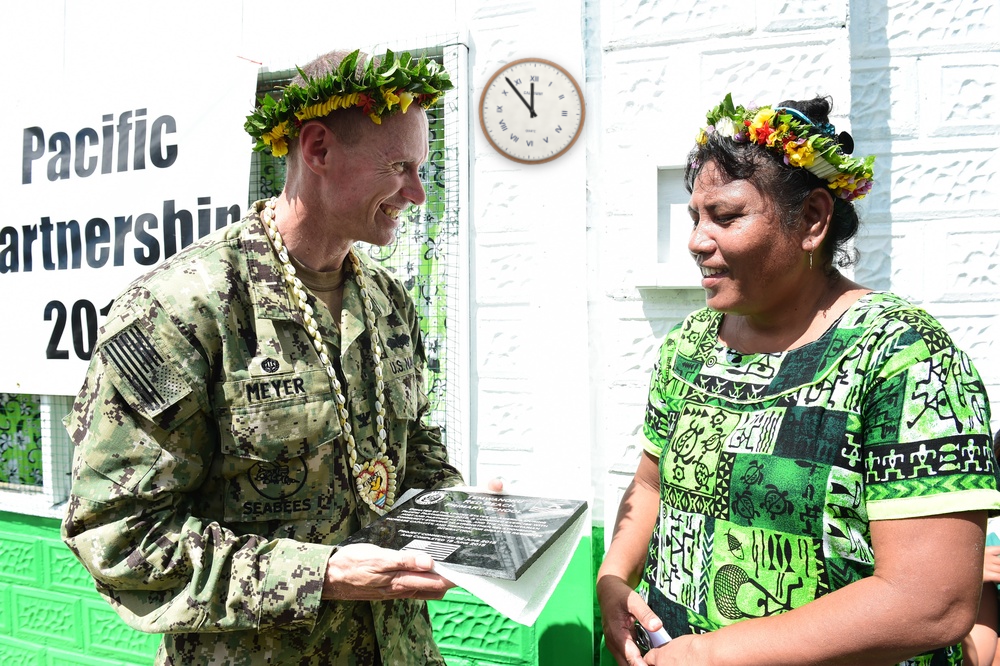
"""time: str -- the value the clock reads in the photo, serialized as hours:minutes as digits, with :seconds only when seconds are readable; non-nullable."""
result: 11:53
